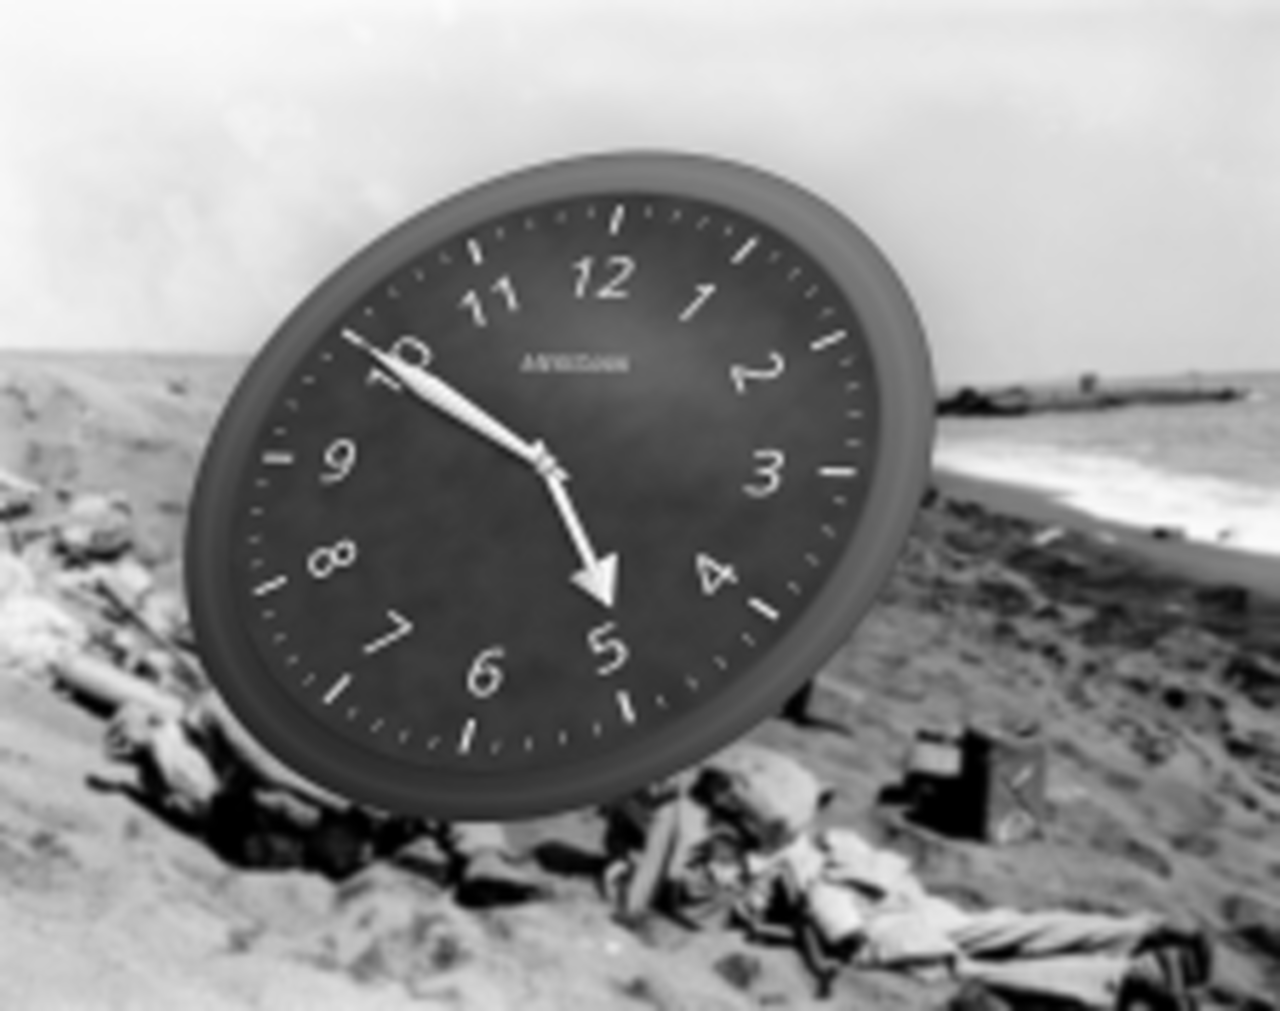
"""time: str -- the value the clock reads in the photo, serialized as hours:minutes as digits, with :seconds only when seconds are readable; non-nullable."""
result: 4:50
